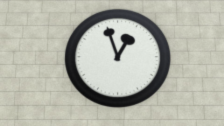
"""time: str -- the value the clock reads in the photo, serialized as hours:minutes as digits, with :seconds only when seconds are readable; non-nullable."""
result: 12:57
